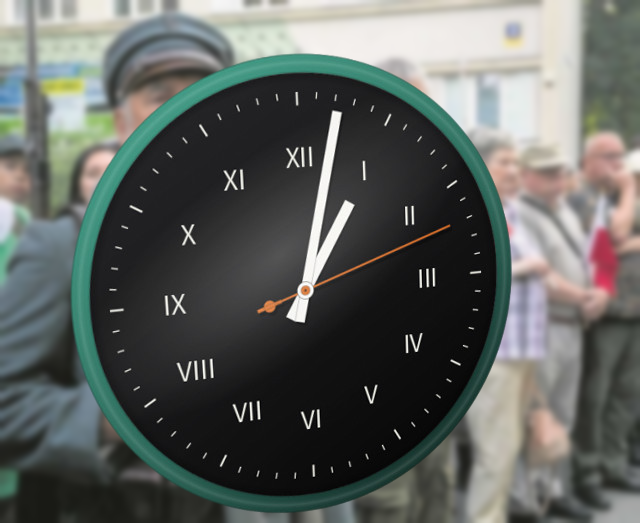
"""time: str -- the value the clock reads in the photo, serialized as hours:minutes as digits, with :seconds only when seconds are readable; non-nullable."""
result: 1:02:12
